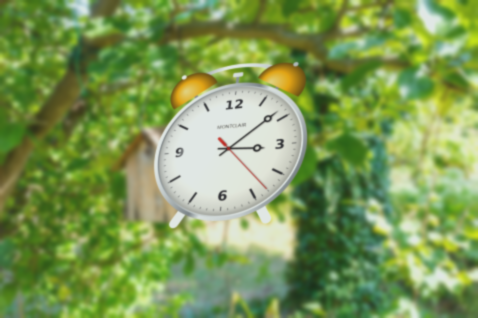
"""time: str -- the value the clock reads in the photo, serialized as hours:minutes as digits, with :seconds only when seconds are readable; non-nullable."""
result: 3:08:23
